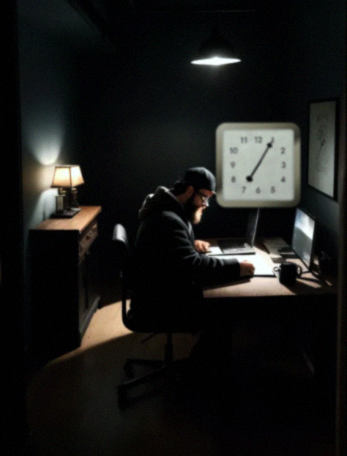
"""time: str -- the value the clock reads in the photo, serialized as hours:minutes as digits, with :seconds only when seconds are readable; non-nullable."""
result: 7:05
